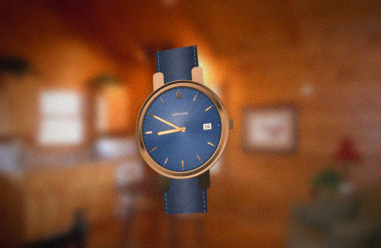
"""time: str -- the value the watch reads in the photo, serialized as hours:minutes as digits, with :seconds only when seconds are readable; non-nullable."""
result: 8:50
